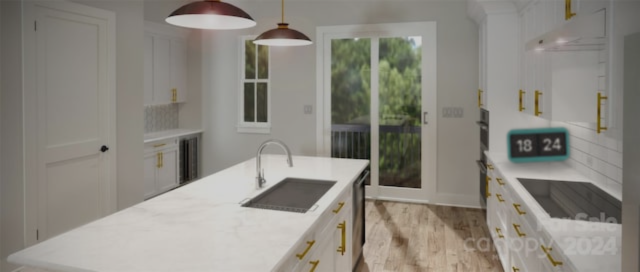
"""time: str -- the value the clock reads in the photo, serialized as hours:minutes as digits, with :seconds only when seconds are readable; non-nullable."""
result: 18:24
